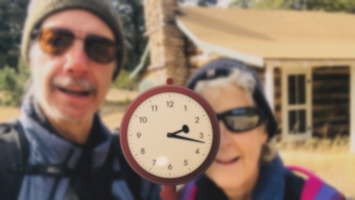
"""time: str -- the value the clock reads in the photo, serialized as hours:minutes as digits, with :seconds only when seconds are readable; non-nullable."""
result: 2:17
